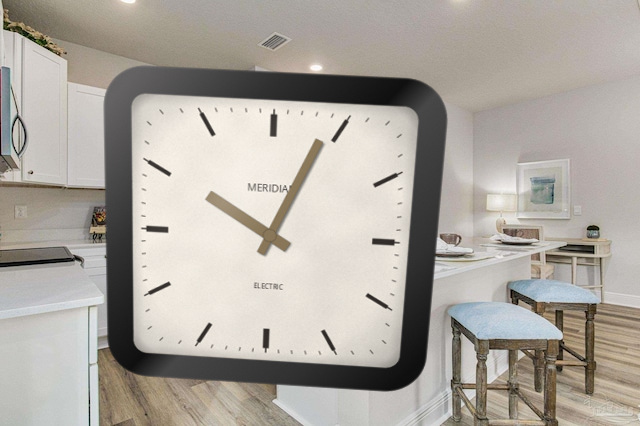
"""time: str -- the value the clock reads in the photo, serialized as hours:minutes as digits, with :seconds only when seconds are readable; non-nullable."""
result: 10:04
